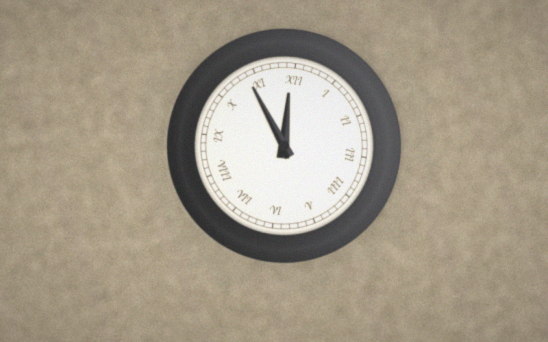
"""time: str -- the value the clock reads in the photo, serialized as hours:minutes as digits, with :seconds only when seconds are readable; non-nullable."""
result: 11:54
